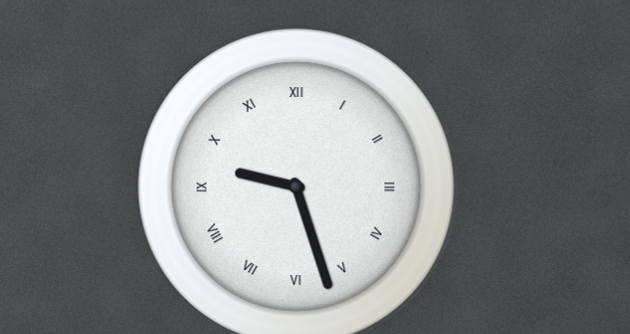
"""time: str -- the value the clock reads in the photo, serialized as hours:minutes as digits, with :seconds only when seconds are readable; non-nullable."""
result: 9:27
